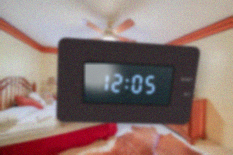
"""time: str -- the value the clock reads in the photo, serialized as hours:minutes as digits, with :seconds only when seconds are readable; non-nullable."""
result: 12:05
